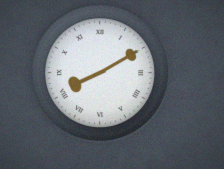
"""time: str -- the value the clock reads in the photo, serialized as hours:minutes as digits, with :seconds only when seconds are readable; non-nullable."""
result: 8:10
